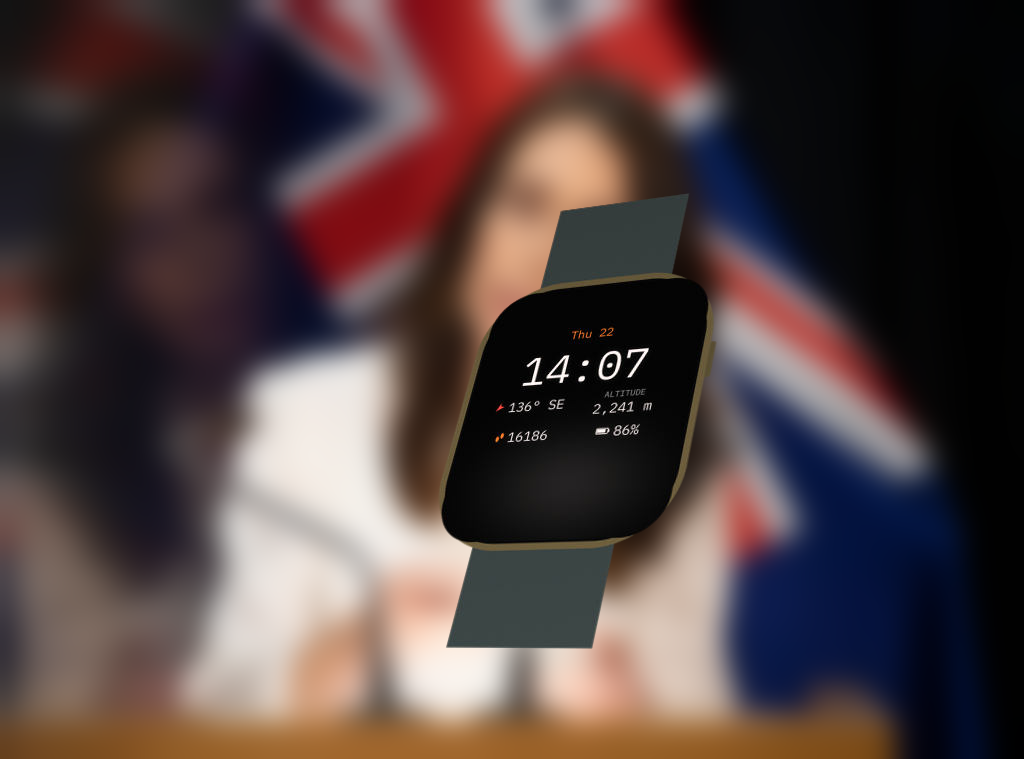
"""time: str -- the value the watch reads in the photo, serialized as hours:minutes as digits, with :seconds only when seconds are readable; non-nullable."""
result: 14:07
